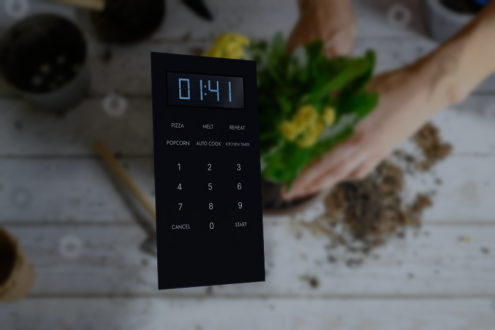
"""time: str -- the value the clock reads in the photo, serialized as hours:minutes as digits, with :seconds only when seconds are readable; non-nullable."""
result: 1:41
